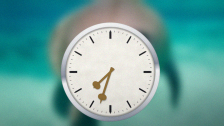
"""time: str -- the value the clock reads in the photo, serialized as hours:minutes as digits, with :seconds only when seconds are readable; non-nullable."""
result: 7:33
